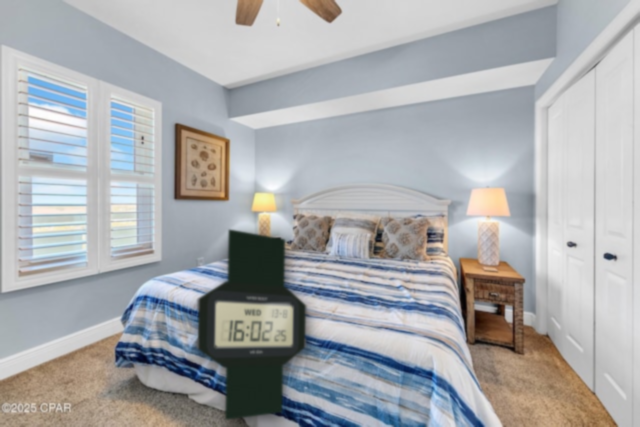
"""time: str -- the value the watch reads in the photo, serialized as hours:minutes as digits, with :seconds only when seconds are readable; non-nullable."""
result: 16:02
